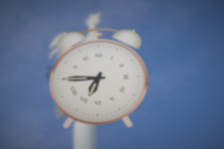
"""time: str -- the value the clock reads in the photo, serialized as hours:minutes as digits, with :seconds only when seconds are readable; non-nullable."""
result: 6:45
